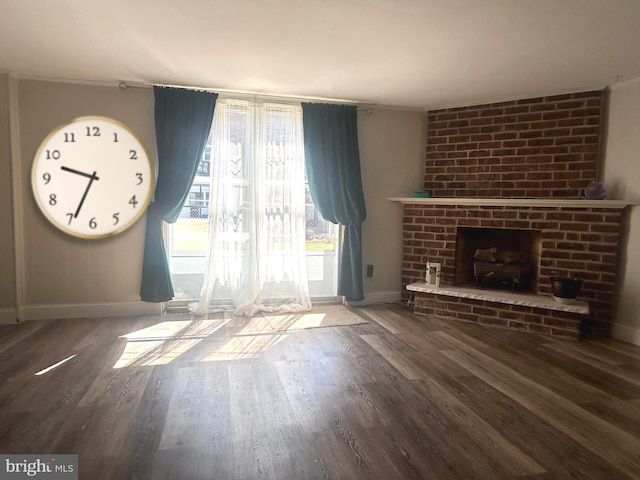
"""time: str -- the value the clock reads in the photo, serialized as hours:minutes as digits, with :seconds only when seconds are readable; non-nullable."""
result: 9:34
